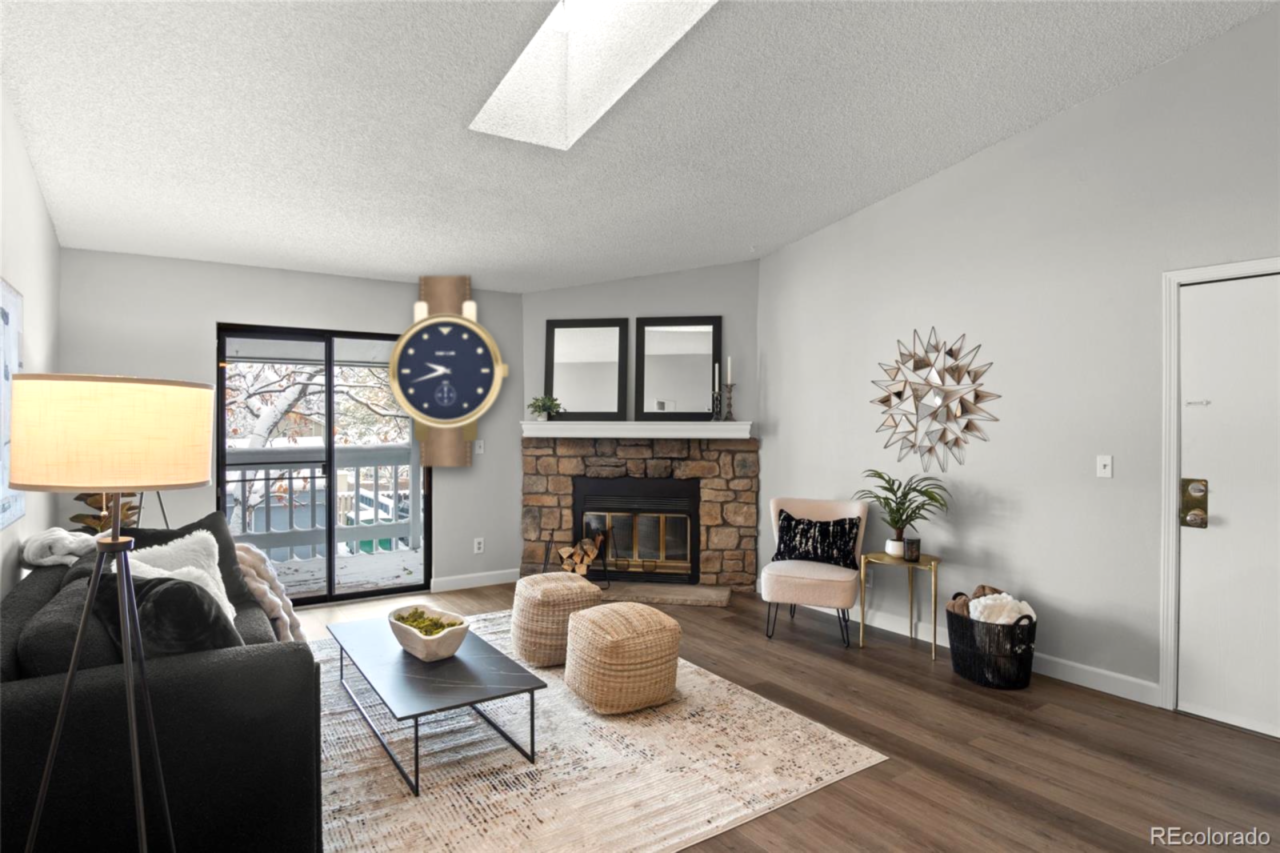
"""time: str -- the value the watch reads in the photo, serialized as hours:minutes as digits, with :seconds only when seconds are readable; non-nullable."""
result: 9:42
